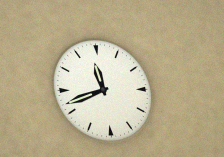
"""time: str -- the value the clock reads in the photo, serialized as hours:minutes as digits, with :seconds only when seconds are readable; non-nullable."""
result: 11:42
